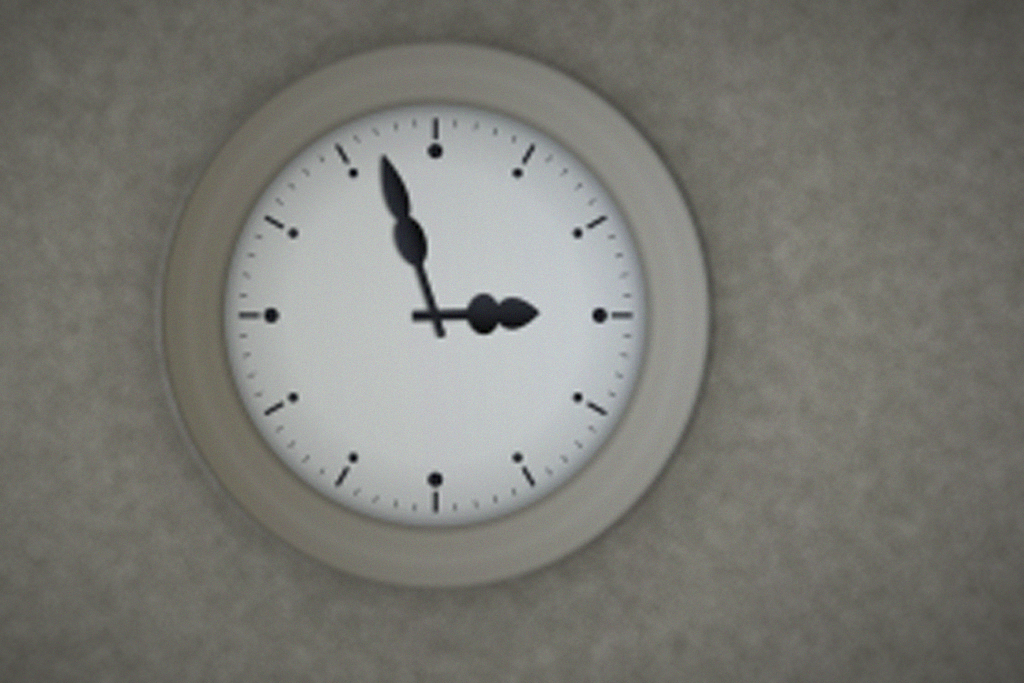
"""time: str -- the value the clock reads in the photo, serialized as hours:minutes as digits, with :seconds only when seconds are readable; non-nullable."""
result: 2:57
